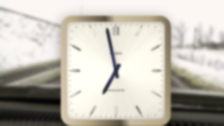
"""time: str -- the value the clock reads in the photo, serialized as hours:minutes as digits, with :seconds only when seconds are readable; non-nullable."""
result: 6:58
